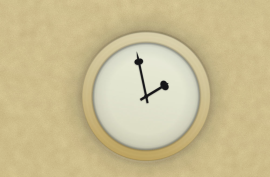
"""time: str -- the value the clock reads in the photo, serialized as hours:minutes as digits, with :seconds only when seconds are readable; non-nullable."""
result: 1:58
